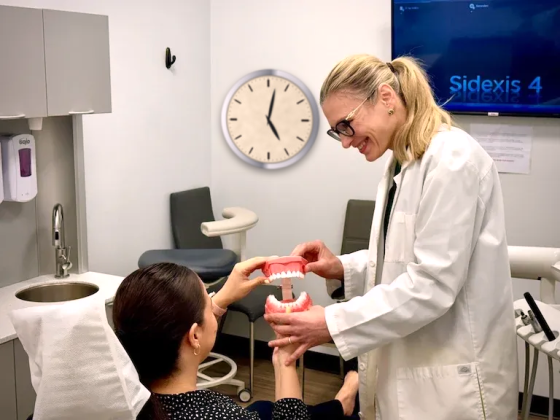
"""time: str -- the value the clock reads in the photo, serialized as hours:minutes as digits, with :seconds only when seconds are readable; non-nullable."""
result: 5:02
